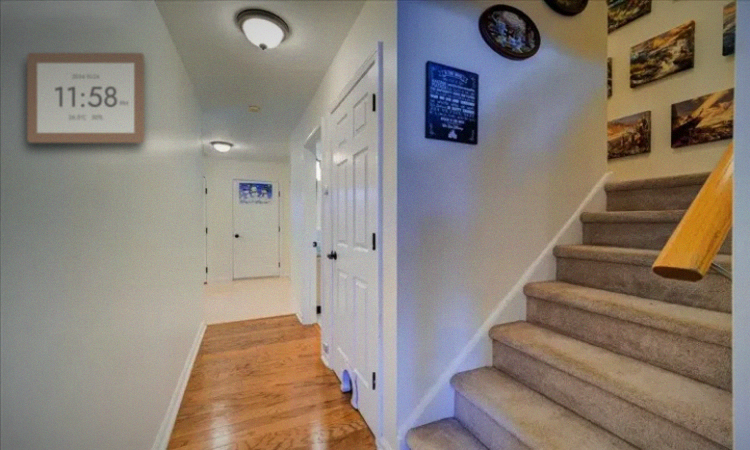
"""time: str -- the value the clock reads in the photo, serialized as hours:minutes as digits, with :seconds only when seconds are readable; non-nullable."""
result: 11:58
